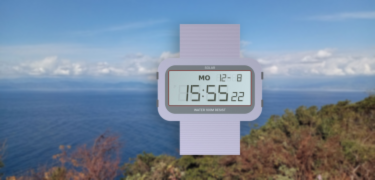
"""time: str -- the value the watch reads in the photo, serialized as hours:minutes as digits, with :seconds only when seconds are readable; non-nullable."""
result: 15:55:22
